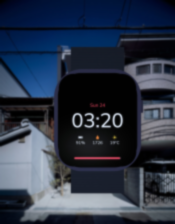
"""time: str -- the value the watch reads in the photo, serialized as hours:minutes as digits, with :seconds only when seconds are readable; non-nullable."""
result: 3:20
